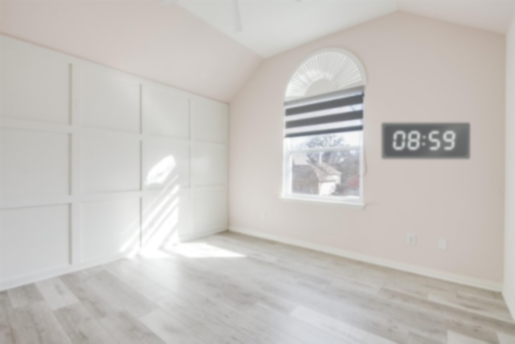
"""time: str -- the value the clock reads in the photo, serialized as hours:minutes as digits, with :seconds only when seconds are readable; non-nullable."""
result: 8:59
